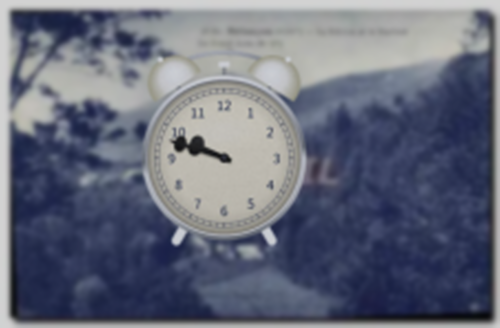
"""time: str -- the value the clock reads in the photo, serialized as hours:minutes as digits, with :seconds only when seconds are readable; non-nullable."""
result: 9:48
